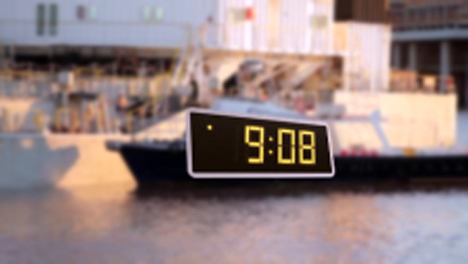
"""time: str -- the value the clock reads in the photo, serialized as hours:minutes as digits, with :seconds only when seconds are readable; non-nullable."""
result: 9:08
